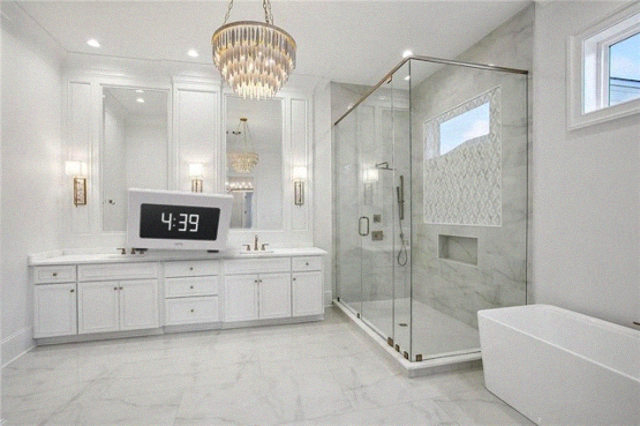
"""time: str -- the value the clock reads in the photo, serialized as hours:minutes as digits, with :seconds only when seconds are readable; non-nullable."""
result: 4:39
